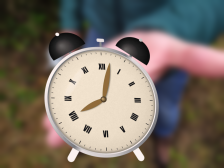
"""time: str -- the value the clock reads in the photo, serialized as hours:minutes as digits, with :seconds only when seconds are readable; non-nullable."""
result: 8:02
